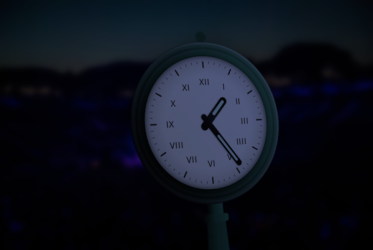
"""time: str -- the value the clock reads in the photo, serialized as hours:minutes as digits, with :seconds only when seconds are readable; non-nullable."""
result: 1:24
